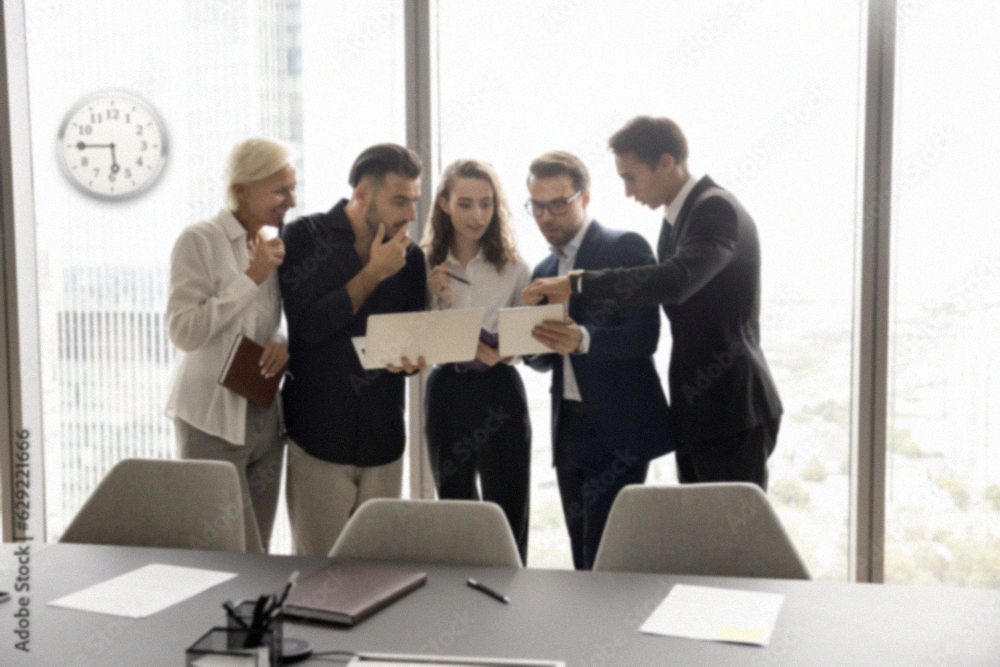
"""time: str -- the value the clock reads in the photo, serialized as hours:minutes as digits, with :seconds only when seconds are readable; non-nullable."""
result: 5:45
